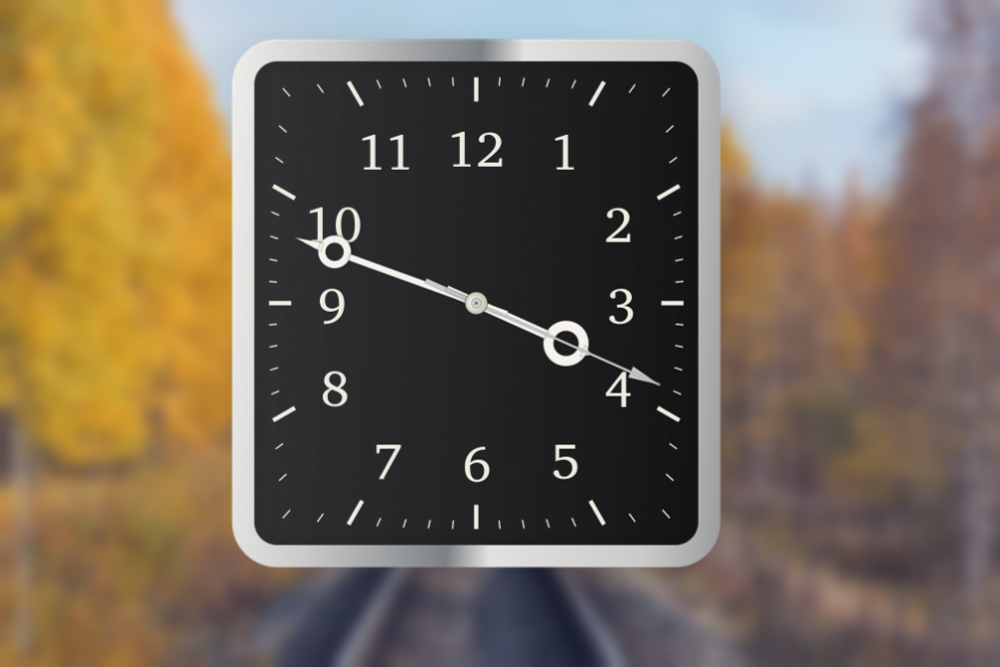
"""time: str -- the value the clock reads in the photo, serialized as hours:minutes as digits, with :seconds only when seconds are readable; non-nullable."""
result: 3:48:19
